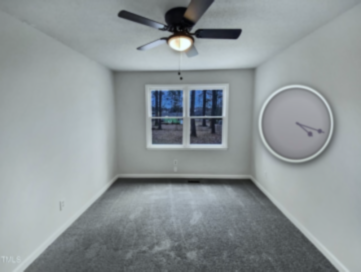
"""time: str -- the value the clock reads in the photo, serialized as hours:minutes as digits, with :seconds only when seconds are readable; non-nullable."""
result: 4:18
